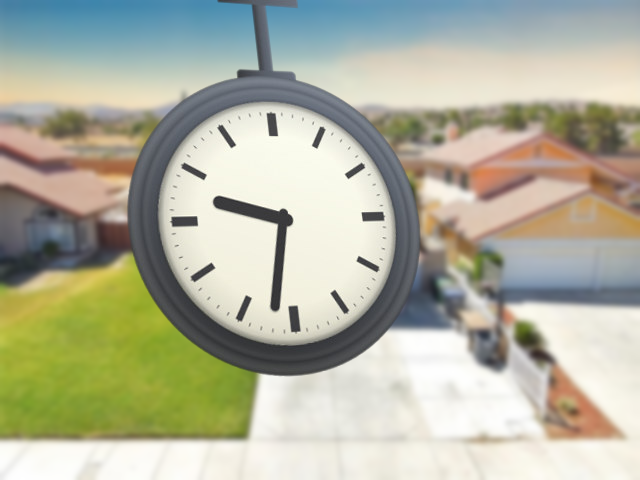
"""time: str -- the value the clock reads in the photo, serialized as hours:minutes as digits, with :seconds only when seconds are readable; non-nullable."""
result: 9:32
